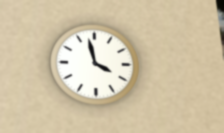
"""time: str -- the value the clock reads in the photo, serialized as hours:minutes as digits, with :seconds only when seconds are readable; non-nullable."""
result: 3:58
